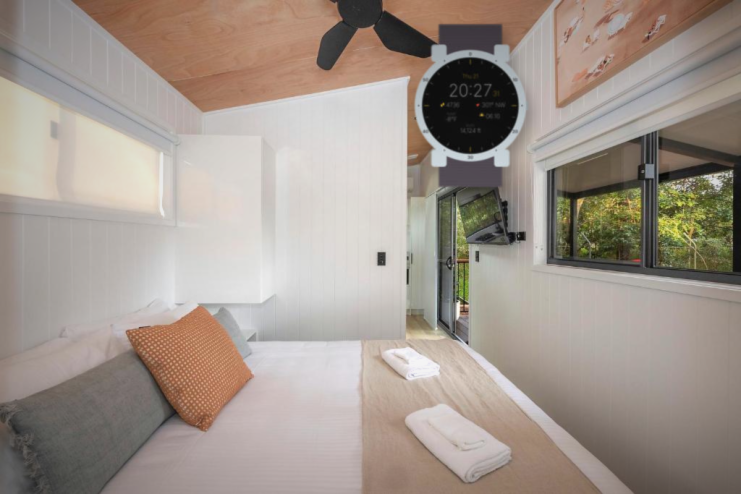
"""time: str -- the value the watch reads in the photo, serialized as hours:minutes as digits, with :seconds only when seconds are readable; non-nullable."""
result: 20:27
